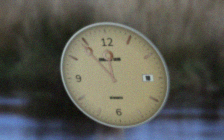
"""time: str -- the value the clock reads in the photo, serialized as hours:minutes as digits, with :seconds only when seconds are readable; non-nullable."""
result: 11:54
